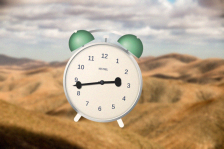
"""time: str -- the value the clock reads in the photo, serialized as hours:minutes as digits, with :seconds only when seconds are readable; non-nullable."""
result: 2:43
